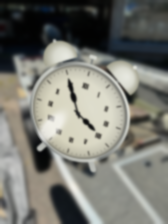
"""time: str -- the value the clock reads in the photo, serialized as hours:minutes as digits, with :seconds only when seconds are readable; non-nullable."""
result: 3:55
